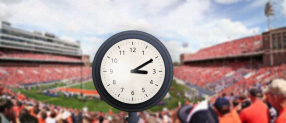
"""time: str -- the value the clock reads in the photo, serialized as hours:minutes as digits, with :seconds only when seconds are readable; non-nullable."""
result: 3:10
